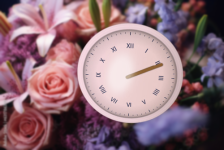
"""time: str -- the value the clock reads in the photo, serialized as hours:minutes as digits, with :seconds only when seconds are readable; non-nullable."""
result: 2:11
